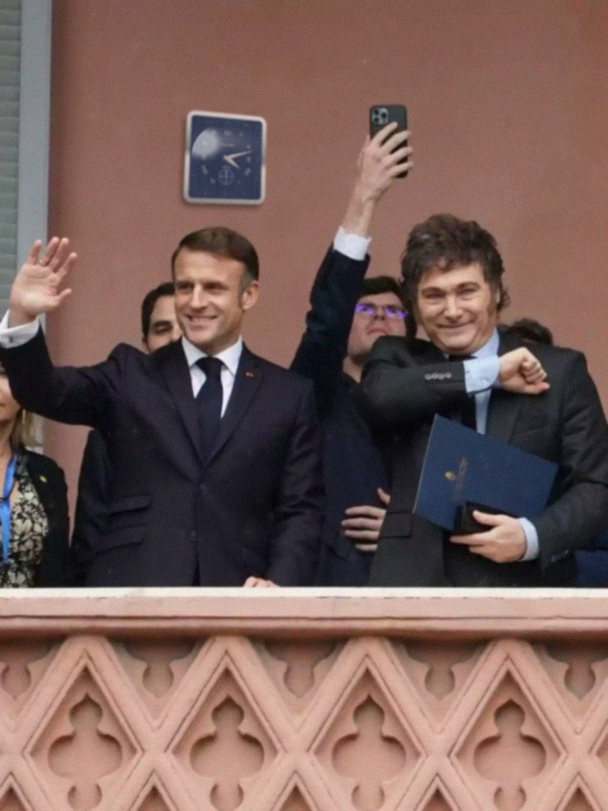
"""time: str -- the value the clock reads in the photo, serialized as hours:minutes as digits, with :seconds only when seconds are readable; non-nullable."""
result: 4:12
